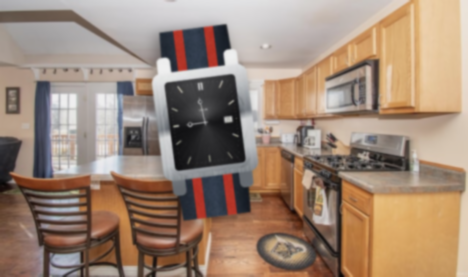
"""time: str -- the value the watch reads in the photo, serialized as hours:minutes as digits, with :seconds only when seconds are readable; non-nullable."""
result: 8:59
